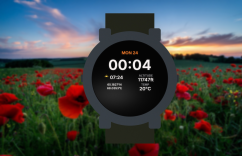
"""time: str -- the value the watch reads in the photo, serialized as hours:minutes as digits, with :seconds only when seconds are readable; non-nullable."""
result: 0:04
